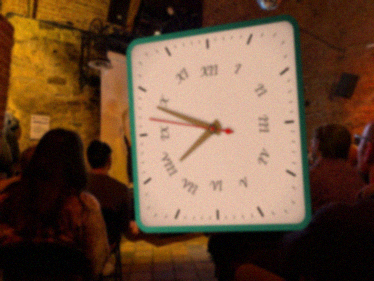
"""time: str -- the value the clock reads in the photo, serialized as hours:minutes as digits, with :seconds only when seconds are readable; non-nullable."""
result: 7:48:47
